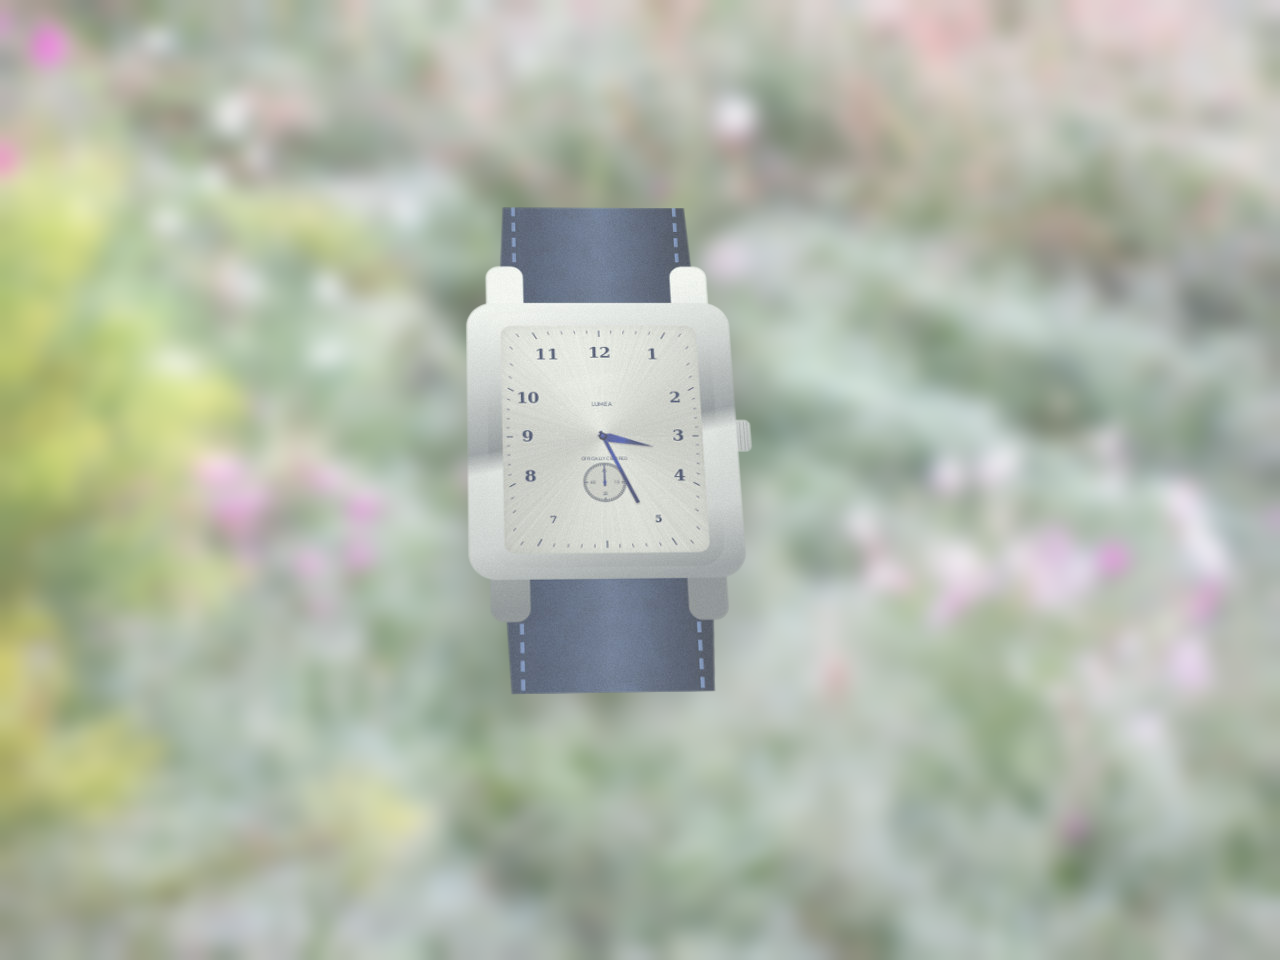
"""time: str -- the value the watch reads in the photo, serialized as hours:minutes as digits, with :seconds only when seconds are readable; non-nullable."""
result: 3:26
